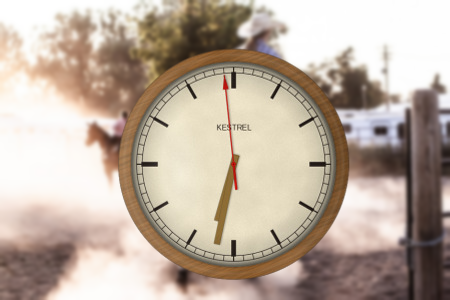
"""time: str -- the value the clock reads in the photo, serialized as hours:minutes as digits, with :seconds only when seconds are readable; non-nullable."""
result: 6:31:59
